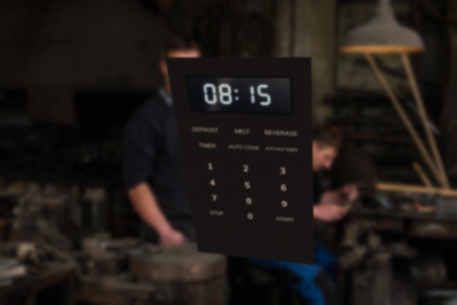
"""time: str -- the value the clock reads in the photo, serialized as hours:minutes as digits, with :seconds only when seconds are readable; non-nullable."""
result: 8:15
